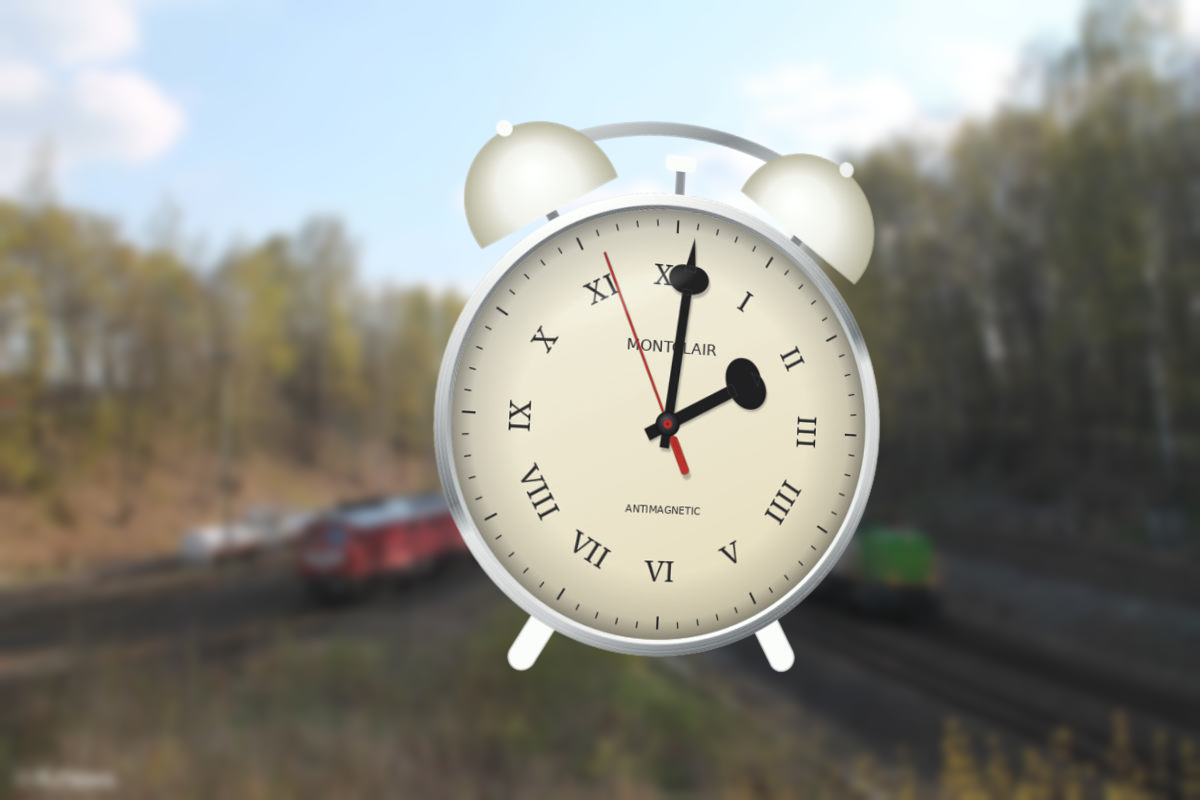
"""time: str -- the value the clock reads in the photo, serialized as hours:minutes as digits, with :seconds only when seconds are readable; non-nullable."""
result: 2:00:56
